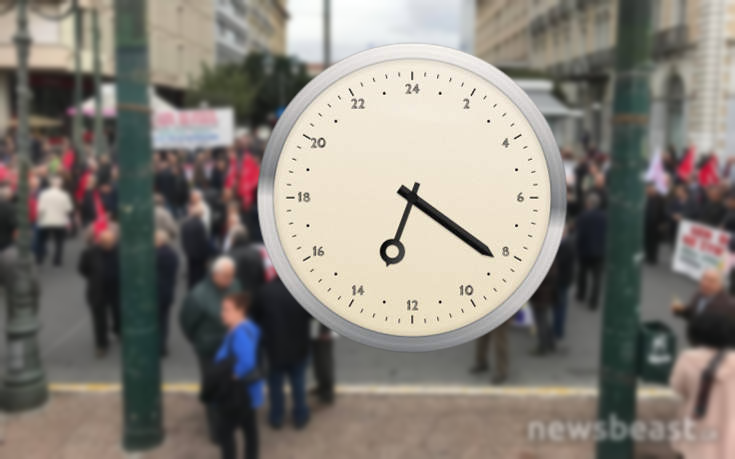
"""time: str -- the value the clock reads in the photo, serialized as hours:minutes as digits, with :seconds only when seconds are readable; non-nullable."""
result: 13:21
